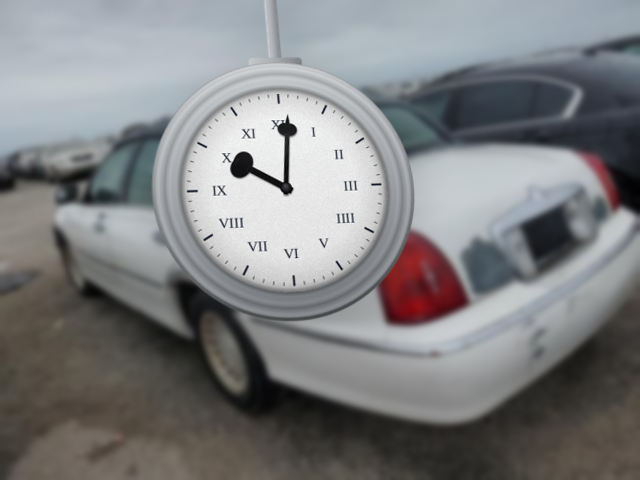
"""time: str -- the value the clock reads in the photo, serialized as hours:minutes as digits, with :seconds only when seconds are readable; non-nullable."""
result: 10:01
